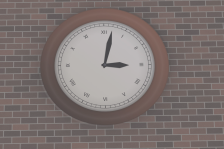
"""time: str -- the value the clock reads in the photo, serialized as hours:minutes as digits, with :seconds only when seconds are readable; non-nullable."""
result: 3:02
